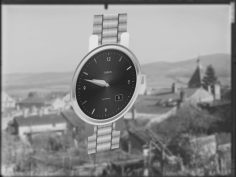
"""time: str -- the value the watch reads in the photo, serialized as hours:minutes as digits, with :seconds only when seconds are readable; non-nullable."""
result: 9:48
